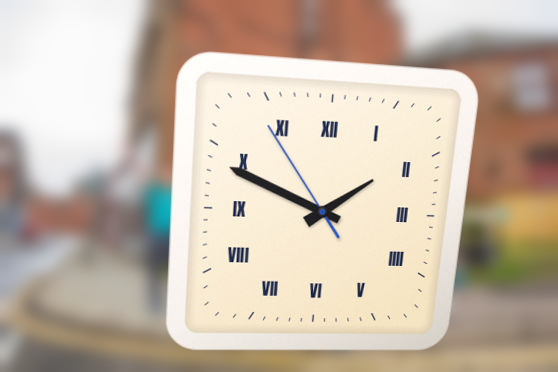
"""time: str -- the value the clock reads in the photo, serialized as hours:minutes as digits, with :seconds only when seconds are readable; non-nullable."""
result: 1:48:54
